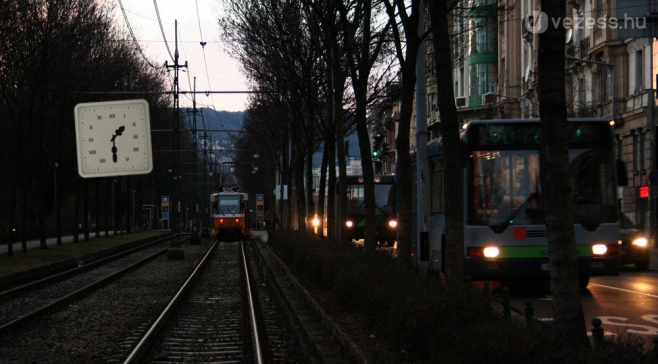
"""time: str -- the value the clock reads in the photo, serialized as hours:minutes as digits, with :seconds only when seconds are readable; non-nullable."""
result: 1:30
